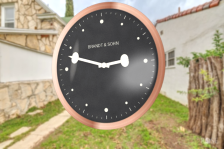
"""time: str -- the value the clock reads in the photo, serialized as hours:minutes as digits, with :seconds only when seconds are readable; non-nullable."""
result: 2:48
